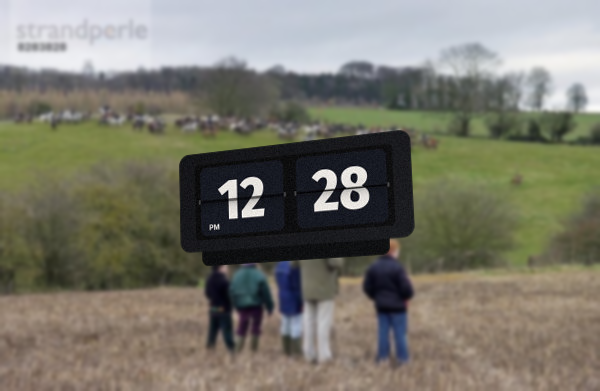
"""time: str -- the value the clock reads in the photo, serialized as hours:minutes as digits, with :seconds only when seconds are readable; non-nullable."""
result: 12:28
